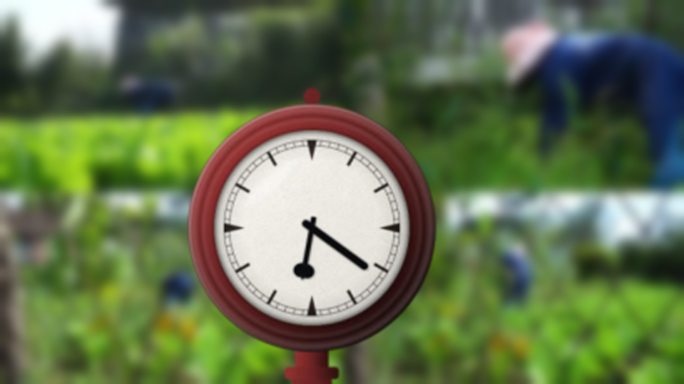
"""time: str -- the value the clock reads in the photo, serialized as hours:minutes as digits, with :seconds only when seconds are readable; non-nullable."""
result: 6:21
